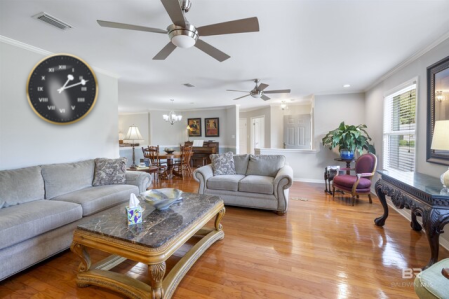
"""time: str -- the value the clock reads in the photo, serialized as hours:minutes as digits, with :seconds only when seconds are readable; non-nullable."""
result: 1:12
